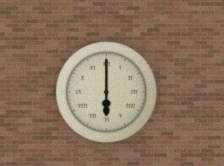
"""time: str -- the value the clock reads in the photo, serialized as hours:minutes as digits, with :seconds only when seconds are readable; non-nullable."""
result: 6:00
